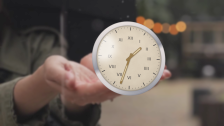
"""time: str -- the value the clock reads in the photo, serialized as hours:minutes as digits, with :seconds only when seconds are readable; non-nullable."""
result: 1:33
